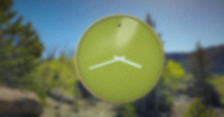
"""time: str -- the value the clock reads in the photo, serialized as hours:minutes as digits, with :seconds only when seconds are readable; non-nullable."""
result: 3:42
